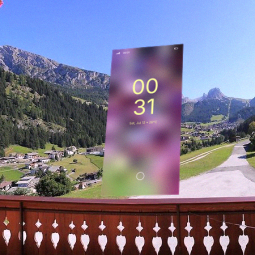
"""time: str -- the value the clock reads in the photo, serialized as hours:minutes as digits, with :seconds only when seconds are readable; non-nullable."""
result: 0:31
